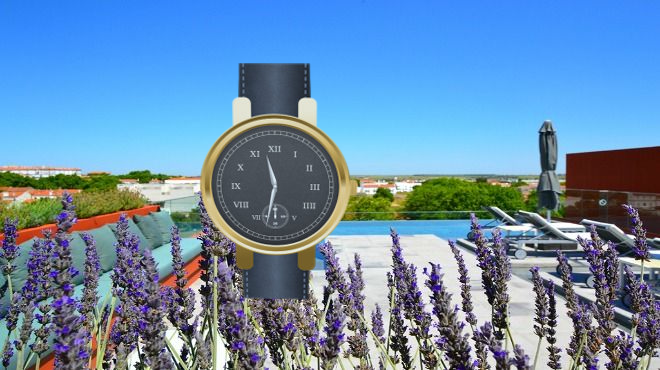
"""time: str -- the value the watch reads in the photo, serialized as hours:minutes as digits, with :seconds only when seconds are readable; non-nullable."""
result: 11:32
